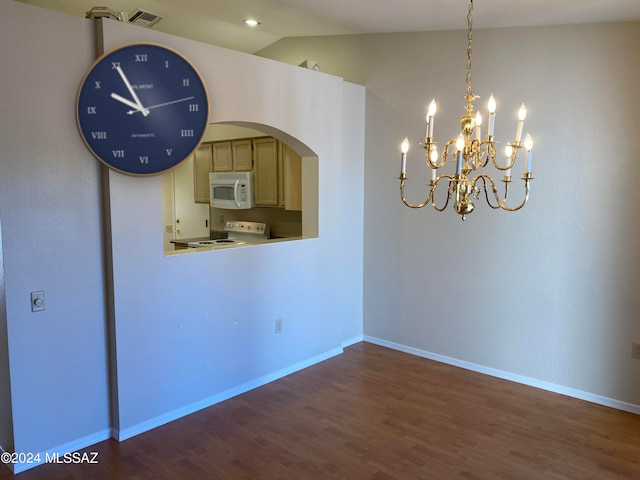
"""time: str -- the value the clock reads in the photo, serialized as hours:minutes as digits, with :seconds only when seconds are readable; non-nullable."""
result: 9:55:13
